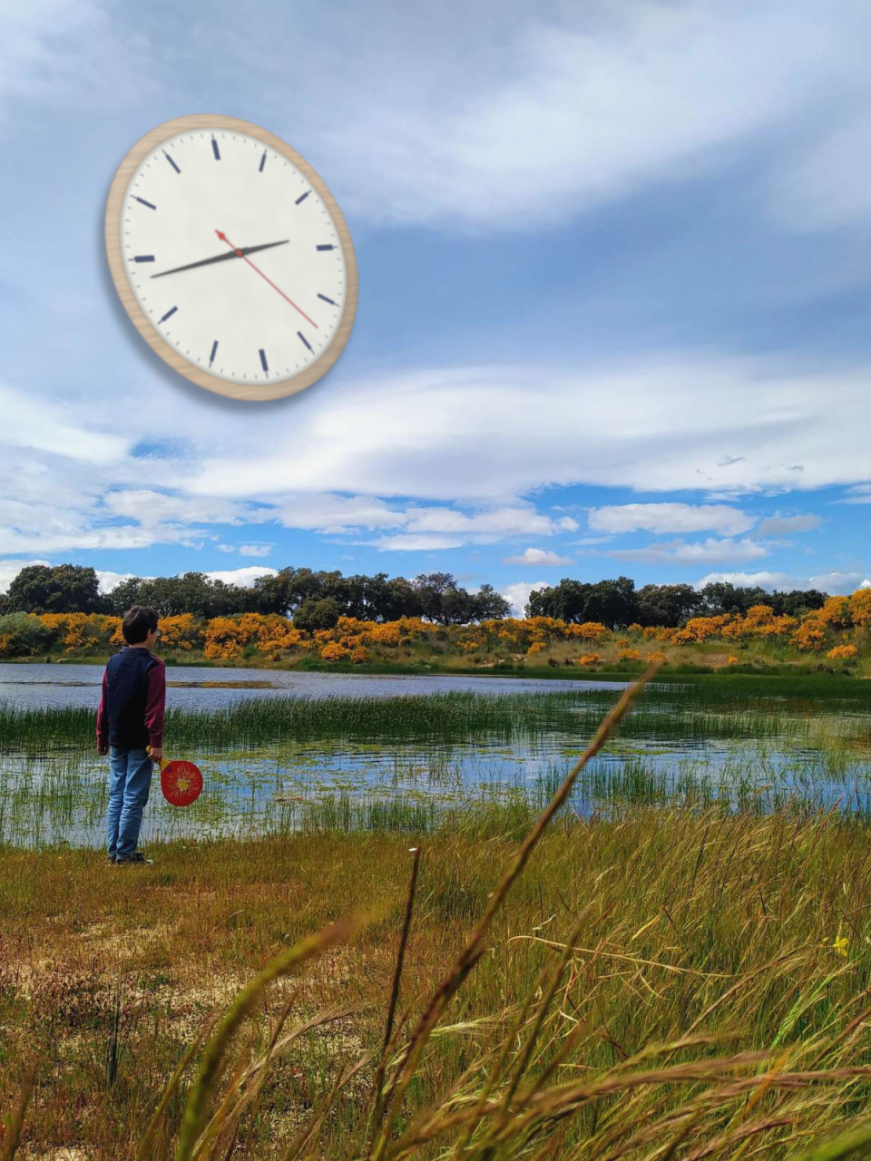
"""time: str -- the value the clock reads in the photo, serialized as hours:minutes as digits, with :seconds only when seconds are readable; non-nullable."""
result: 2:43:23
